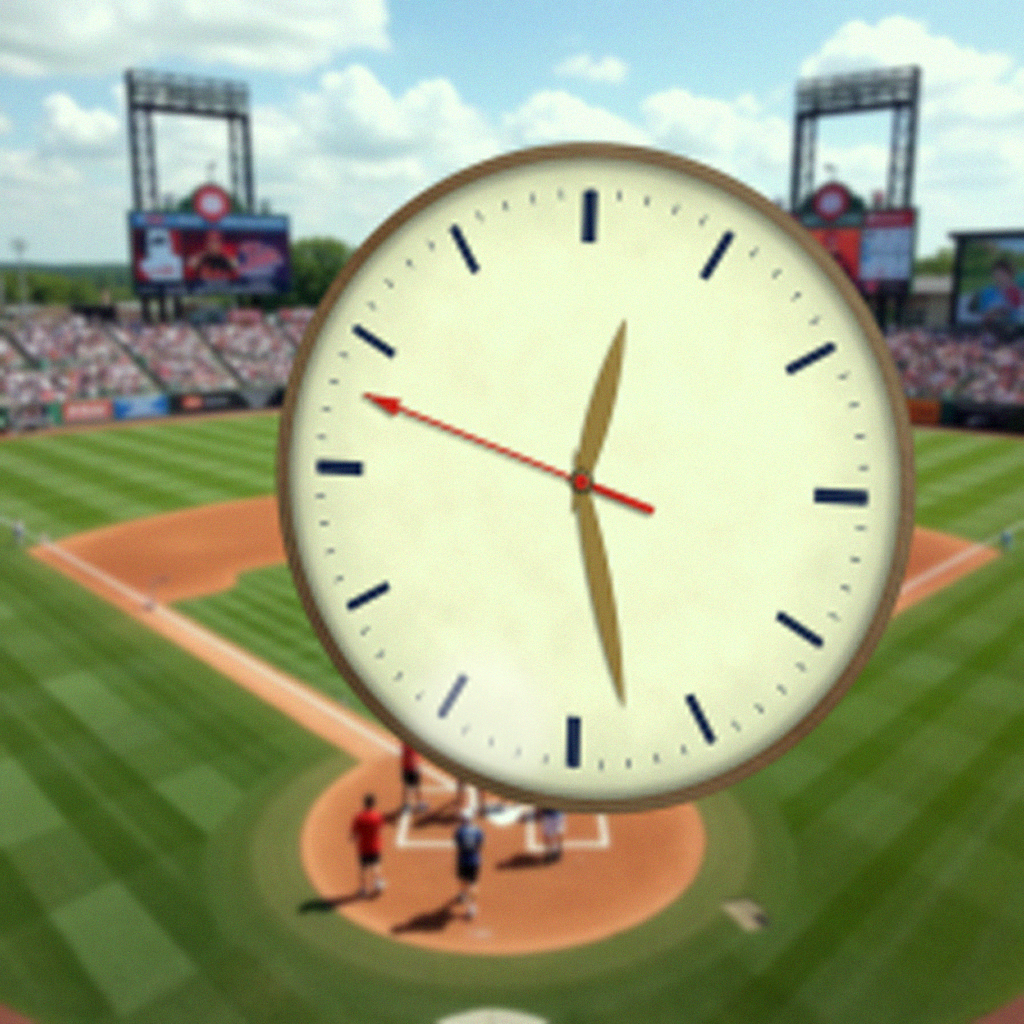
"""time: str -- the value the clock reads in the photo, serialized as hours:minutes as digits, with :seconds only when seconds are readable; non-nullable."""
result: 12:27:48
